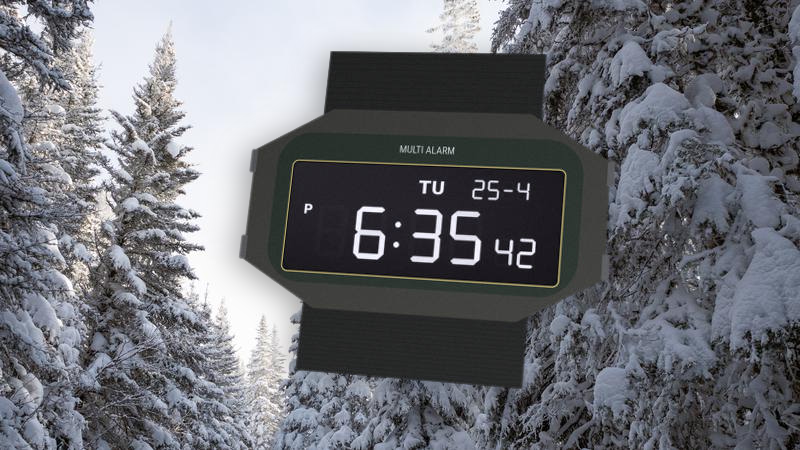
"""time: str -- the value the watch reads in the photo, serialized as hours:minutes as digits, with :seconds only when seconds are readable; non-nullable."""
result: 6:35:42
